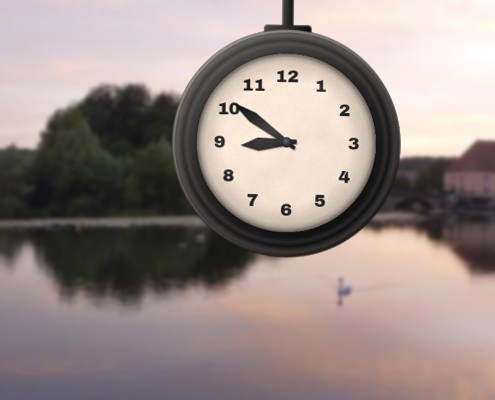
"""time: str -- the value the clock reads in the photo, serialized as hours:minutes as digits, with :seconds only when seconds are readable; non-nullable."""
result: 8:51
